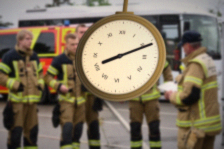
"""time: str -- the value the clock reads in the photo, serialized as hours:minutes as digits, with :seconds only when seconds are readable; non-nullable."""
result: 8:11
